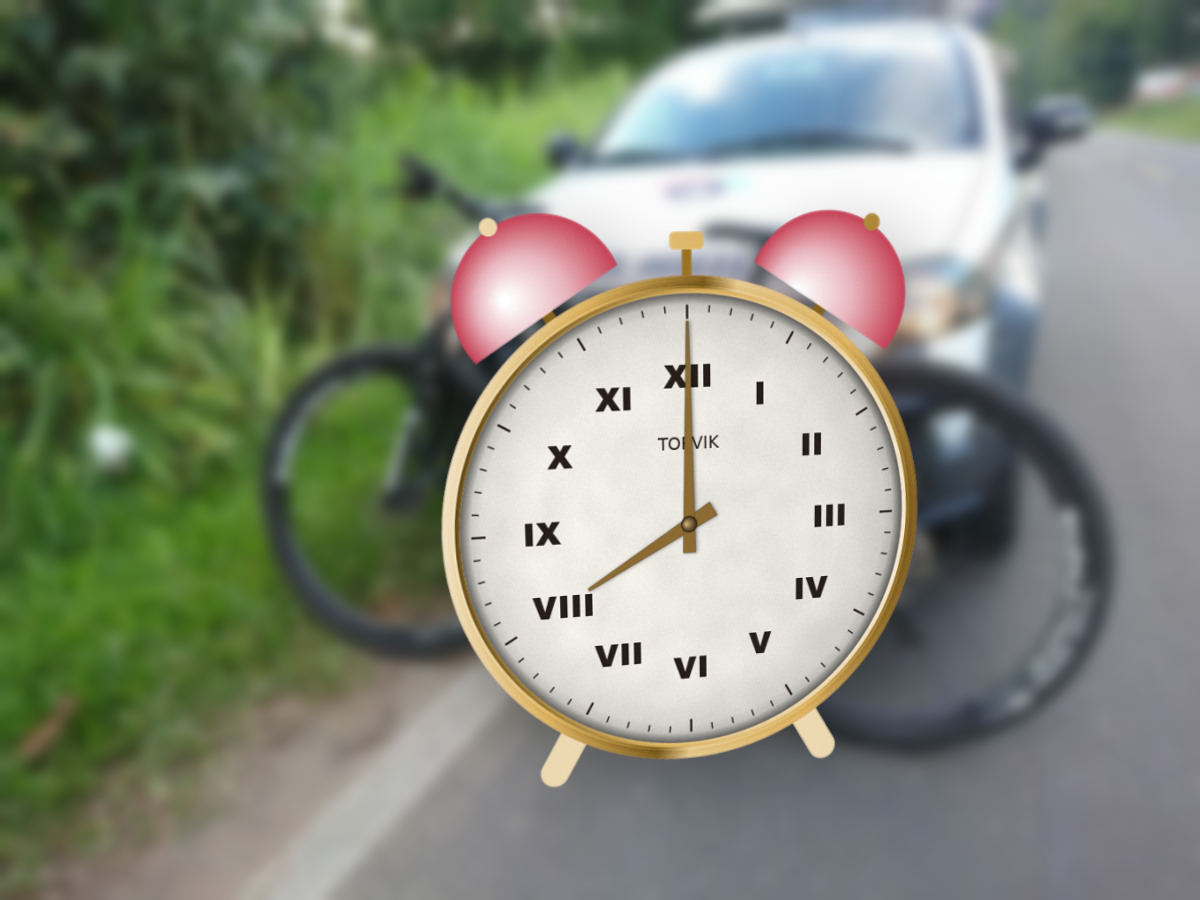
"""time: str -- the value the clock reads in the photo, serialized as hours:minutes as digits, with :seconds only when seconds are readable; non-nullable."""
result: 8:00
